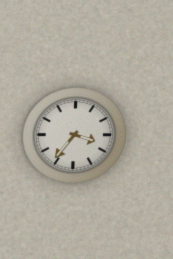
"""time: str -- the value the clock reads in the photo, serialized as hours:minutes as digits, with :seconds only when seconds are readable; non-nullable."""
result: 3:36
